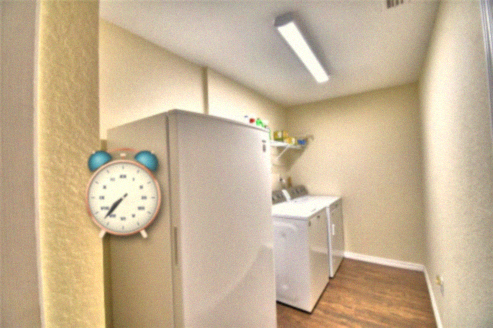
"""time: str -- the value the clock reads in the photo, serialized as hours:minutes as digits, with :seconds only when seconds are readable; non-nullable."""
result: 7:37
